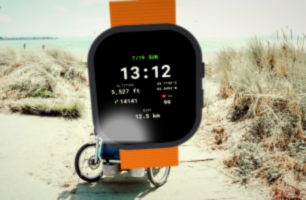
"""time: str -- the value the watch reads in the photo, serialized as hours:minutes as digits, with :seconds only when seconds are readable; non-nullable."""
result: 13:12
